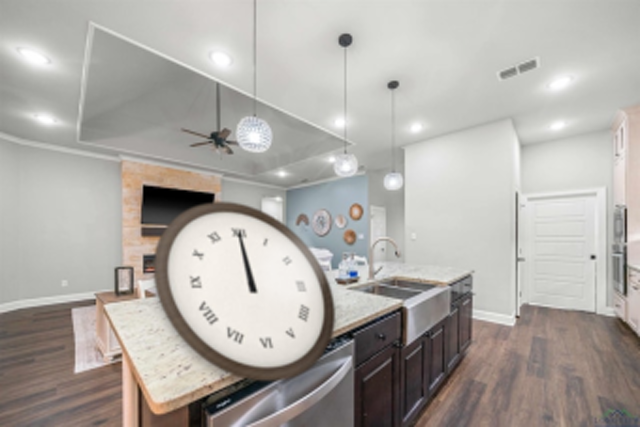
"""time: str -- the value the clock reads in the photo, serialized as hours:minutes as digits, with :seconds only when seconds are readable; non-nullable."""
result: 12:00
